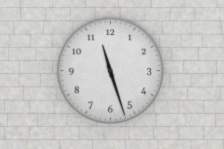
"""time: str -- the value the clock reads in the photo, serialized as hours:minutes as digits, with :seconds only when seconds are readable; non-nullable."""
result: 11:27
